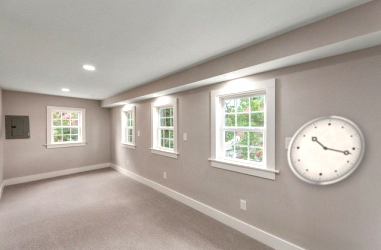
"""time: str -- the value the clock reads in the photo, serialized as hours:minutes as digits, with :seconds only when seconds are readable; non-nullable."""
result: 10:17
